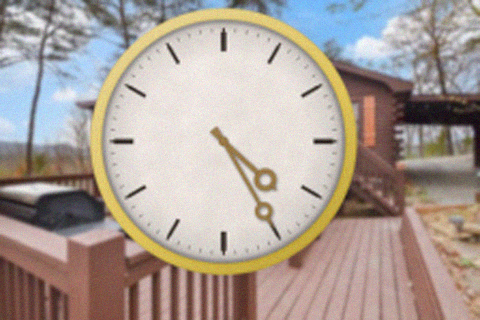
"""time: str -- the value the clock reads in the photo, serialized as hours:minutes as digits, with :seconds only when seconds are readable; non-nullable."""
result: 4:25
